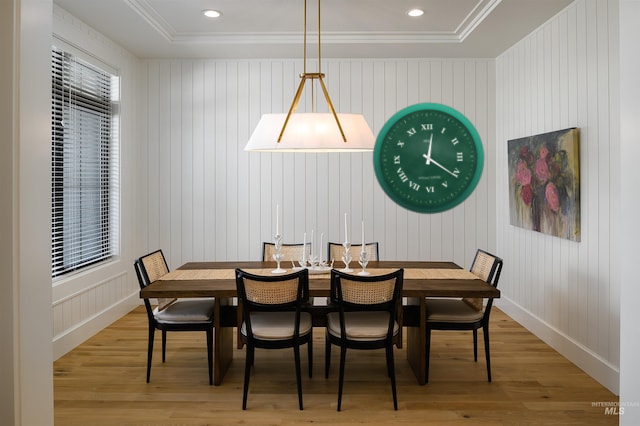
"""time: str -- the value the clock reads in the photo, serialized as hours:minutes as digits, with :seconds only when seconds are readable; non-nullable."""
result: 12:21
